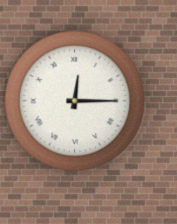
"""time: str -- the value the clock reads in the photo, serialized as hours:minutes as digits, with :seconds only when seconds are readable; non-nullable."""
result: 12:15
